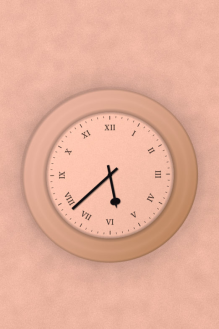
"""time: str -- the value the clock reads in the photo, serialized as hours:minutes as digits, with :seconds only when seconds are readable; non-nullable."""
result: 5:38
